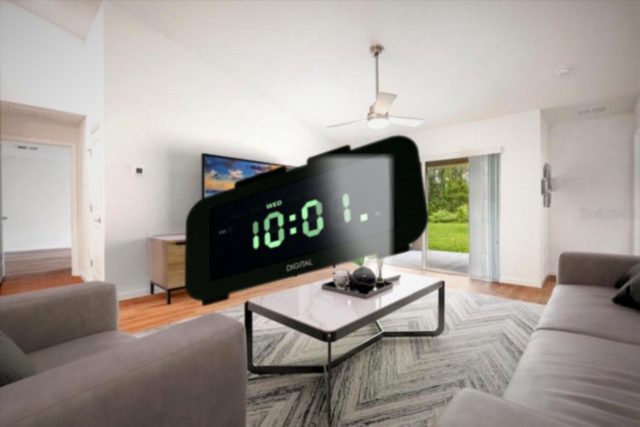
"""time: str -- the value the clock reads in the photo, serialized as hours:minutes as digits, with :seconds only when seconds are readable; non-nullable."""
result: 10:01
